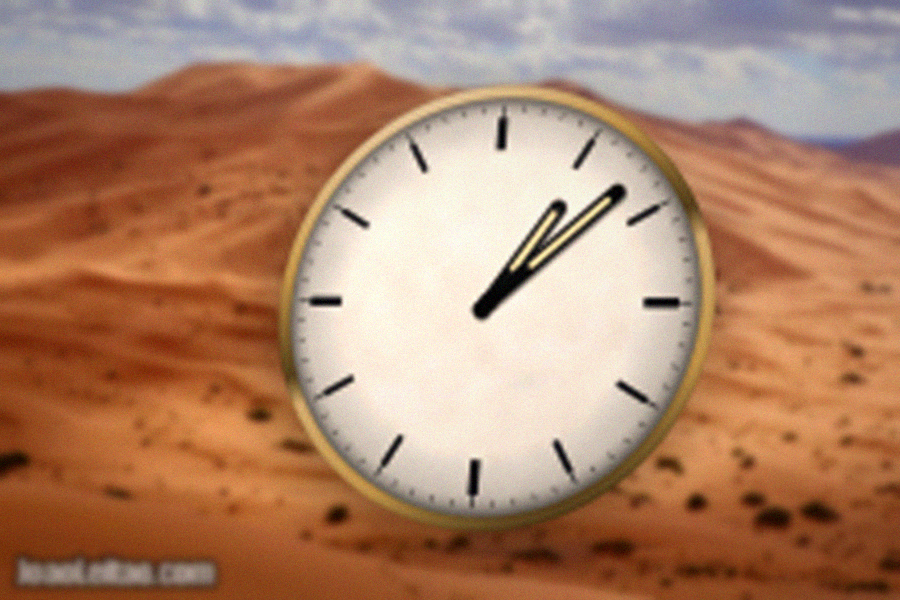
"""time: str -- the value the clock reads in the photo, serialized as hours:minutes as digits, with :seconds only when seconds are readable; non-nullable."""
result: 1:08
